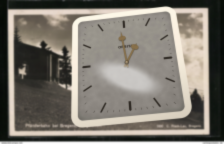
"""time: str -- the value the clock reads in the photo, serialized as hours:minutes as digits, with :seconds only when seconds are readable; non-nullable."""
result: 12:59
